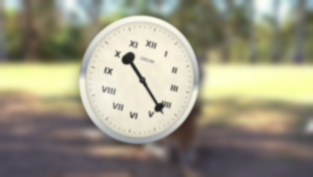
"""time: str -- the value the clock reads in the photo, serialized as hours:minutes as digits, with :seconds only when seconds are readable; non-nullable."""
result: 10:22
